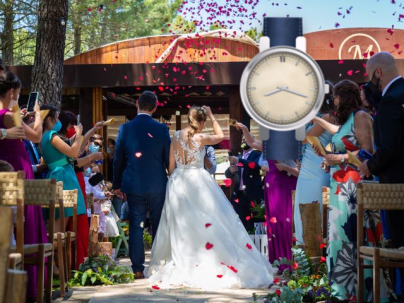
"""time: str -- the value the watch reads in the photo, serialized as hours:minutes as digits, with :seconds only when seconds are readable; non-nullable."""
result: 8:18
